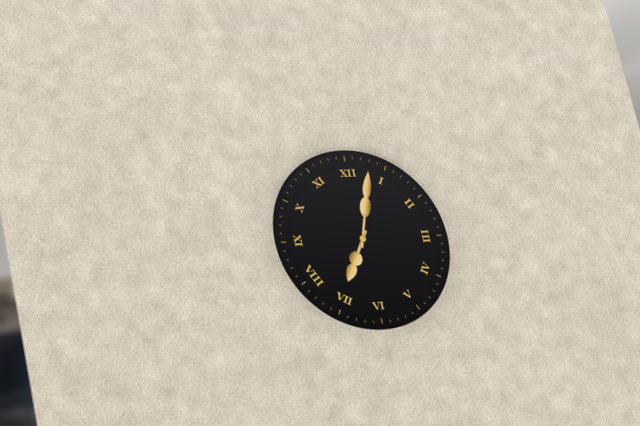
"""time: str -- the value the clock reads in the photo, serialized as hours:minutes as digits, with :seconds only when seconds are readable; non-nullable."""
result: 7:03
